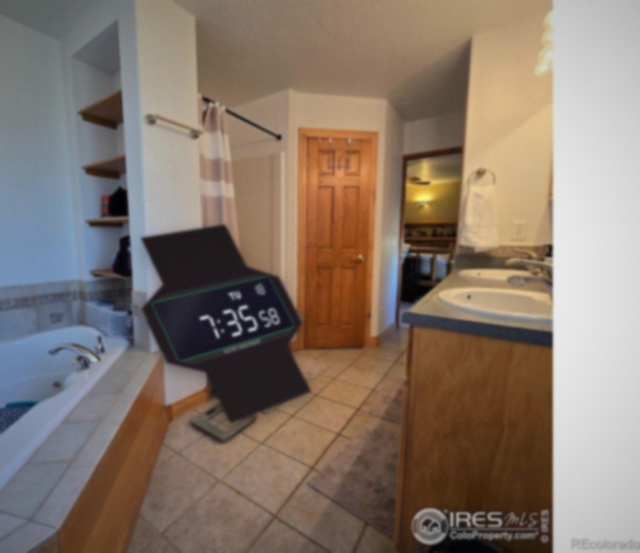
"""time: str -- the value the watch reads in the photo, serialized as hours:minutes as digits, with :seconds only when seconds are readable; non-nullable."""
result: 7:35:58
